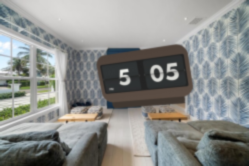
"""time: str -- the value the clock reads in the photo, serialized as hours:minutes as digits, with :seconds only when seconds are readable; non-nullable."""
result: 5:05
